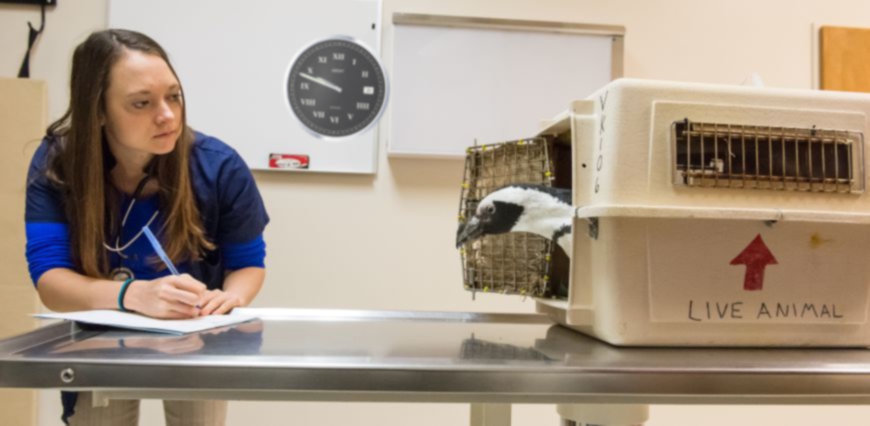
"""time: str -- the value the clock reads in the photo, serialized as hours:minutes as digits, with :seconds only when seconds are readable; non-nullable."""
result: 9:48
